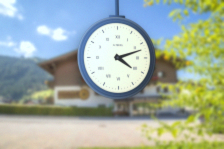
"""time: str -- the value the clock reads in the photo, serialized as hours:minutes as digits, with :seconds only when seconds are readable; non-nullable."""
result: 4:12
